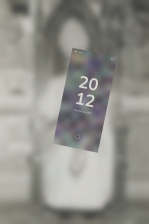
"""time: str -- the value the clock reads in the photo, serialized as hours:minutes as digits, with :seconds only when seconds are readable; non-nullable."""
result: 20:12
